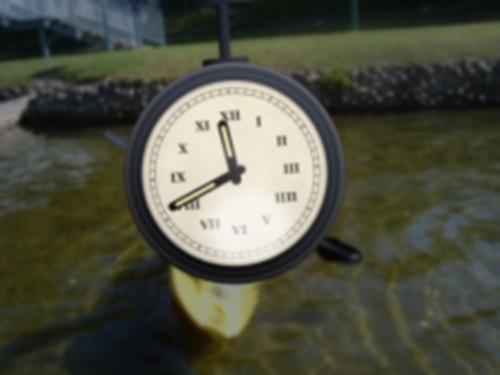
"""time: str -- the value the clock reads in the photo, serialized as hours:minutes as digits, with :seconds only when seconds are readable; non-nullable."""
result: 11:41
